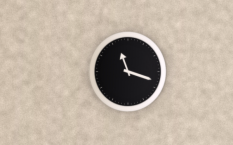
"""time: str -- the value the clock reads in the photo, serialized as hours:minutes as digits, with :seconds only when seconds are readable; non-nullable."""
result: 11:18
